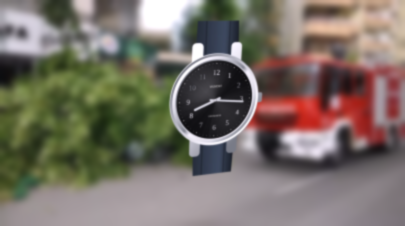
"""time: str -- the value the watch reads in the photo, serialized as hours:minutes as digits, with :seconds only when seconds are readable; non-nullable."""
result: 8:16
